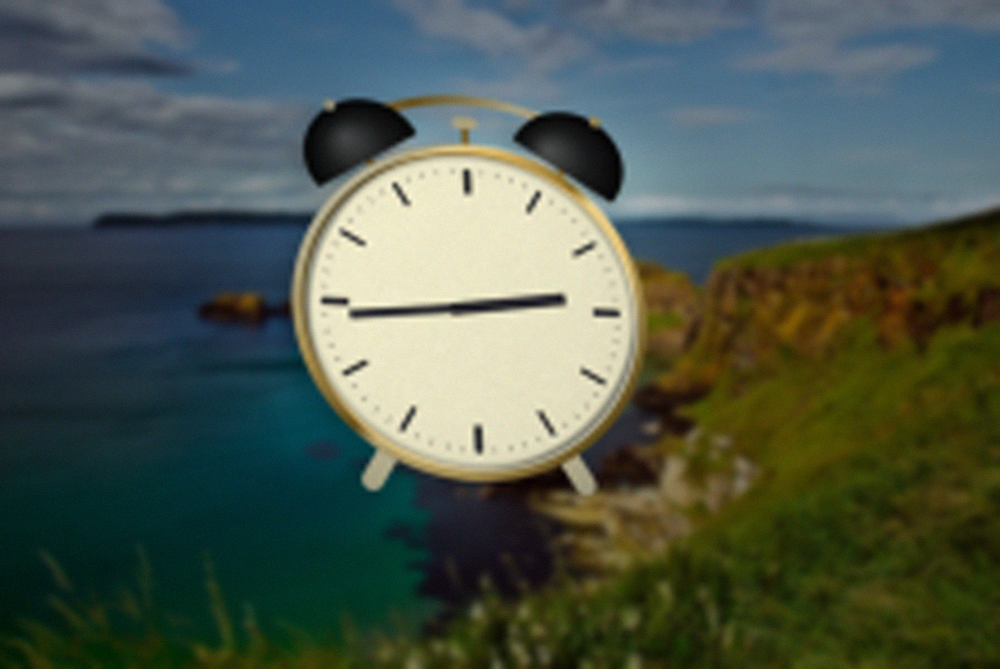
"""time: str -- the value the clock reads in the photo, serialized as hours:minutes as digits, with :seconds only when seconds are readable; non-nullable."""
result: 2:44
